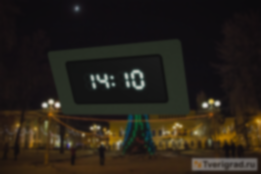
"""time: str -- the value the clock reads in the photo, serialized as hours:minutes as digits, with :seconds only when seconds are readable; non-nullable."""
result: 14:10
